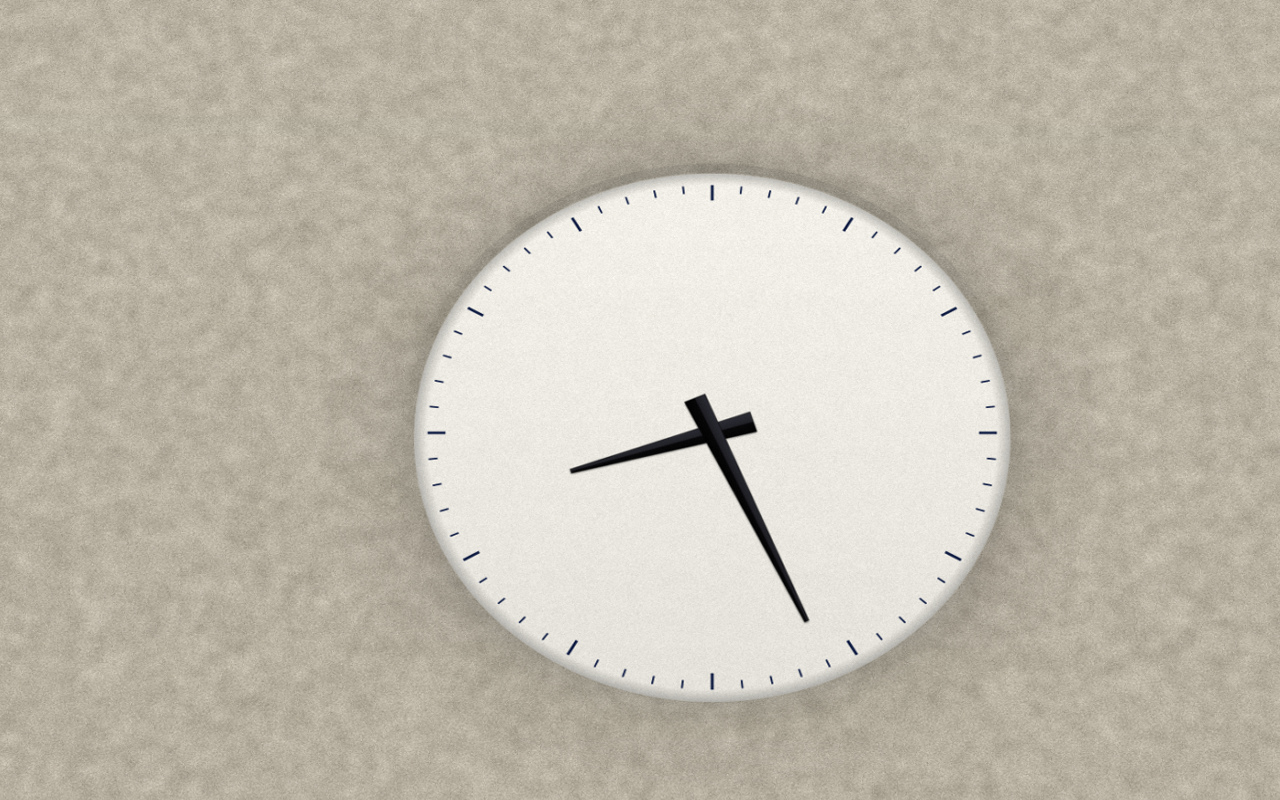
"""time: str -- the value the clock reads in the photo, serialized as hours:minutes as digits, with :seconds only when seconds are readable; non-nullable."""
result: 8:26
